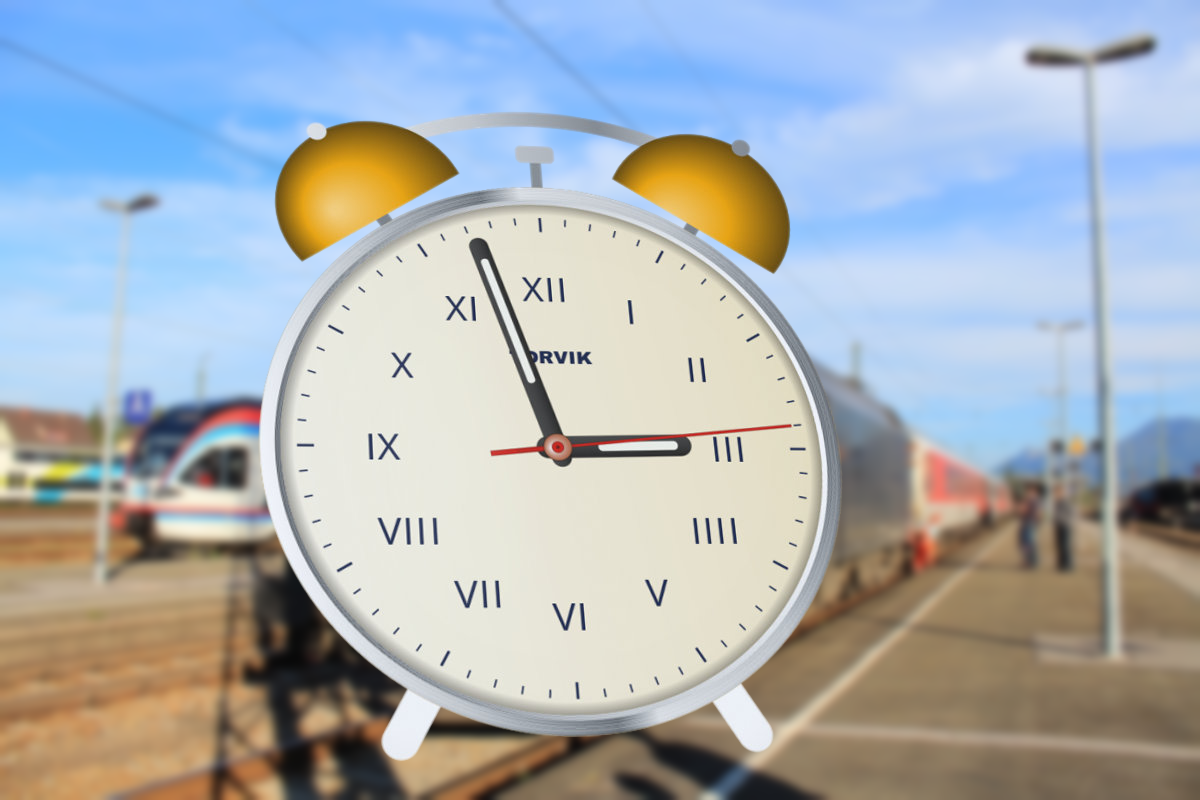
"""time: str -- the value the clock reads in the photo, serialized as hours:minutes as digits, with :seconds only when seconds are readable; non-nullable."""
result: 2:57:14
